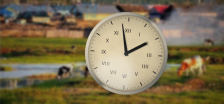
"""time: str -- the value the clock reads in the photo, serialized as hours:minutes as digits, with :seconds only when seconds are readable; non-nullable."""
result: 1:58
